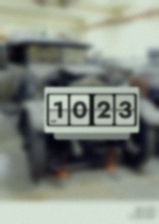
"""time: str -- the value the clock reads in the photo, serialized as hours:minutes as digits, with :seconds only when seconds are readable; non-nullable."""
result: 10:23
